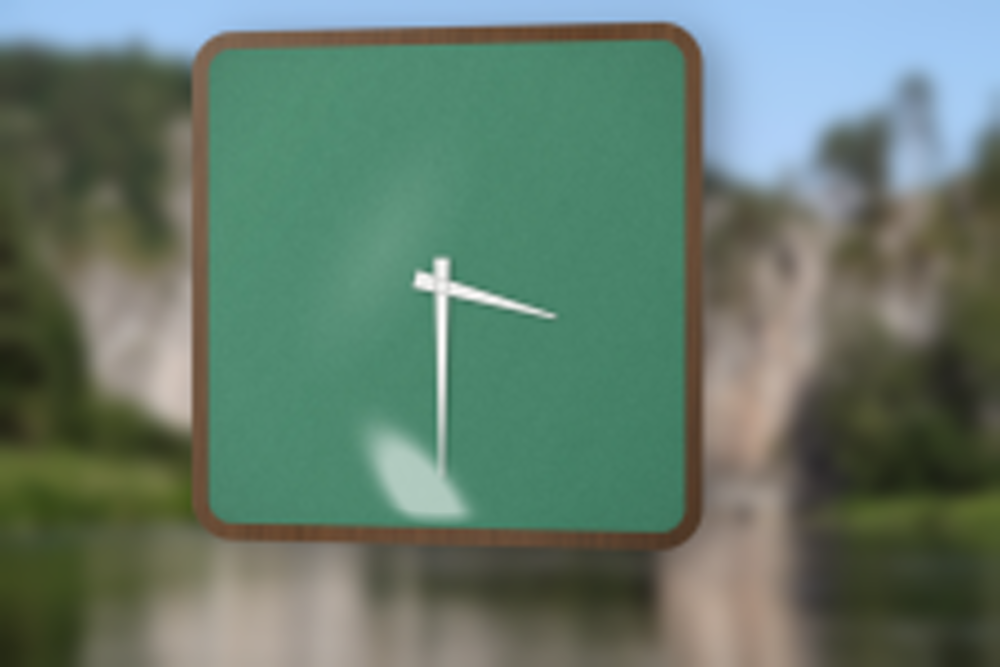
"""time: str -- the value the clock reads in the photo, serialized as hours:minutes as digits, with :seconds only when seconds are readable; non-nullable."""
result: 3:30
